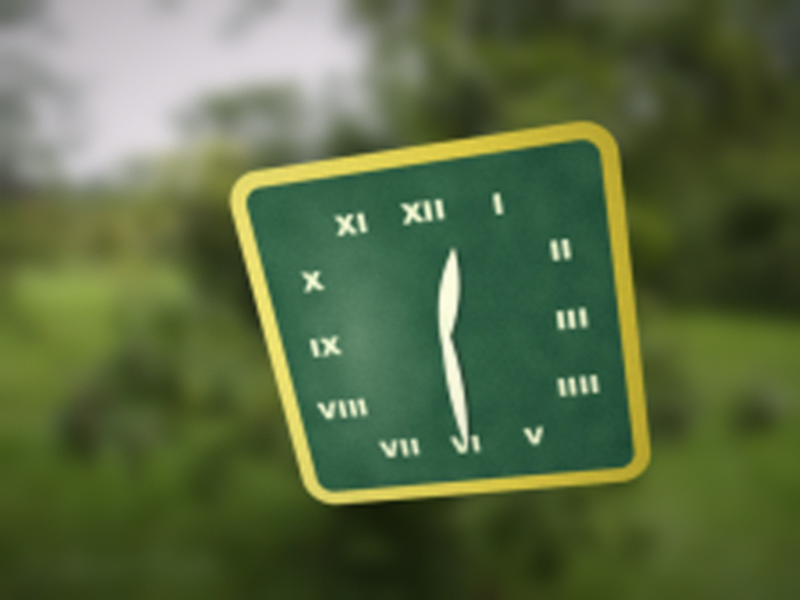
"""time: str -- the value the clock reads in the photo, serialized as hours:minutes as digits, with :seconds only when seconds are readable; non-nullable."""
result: 12:30
